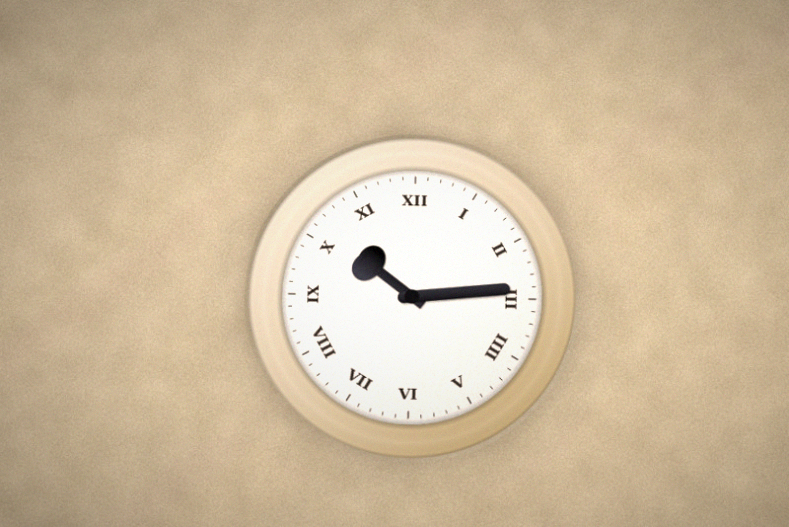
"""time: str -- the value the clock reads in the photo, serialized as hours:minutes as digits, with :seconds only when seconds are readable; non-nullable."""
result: 10:14
